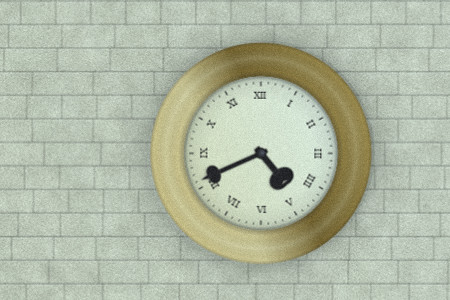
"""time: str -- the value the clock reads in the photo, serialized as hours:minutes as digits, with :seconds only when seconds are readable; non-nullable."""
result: 4:41
